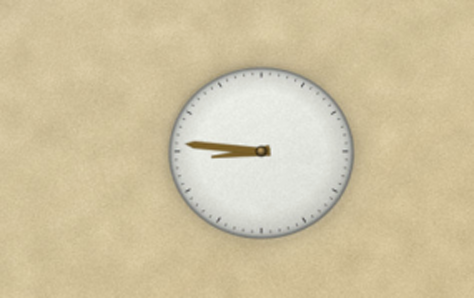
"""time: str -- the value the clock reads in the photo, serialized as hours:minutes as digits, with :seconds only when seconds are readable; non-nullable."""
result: 8:46
